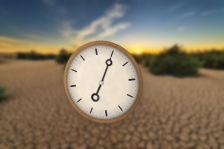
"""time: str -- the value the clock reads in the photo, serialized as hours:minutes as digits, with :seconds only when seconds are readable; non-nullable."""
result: 7:05
